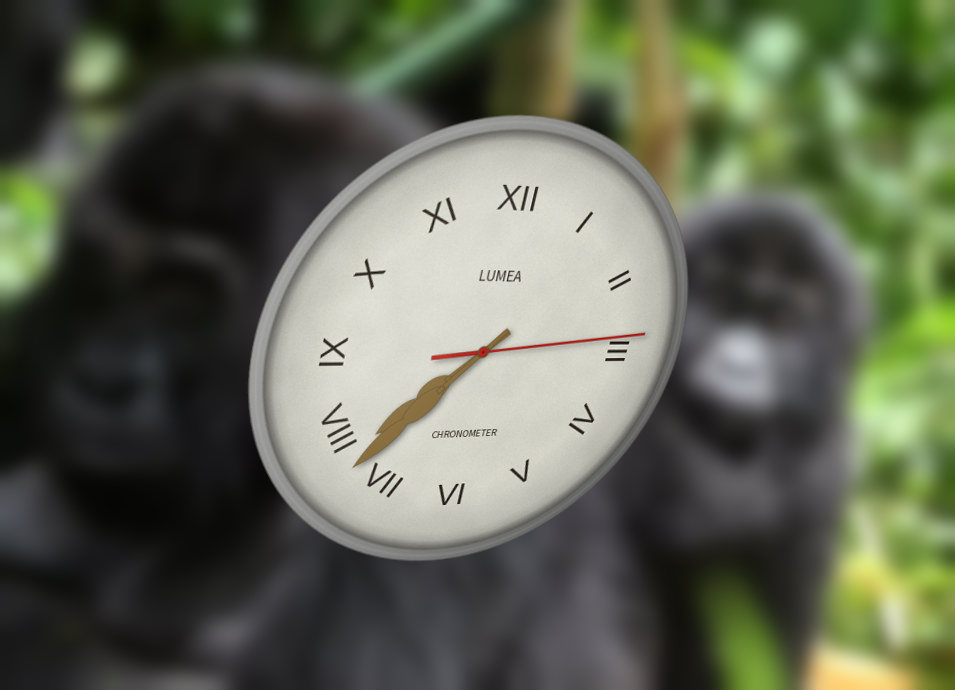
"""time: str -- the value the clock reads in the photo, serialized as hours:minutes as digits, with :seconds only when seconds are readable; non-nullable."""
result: 7:37:14
